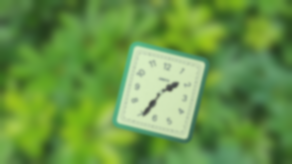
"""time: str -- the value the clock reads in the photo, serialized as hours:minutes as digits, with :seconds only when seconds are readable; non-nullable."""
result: 1:34
